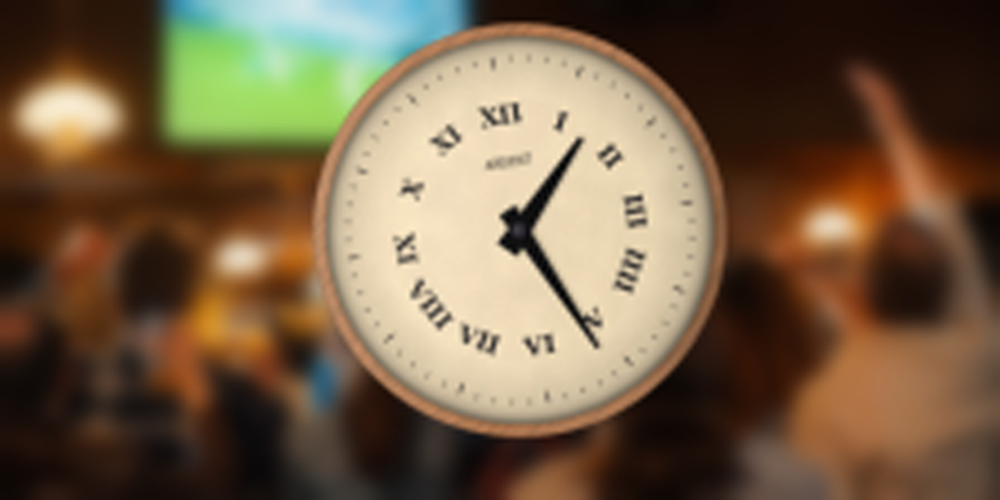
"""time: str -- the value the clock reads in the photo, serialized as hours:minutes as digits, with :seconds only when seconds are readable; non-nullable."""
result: 1:26
